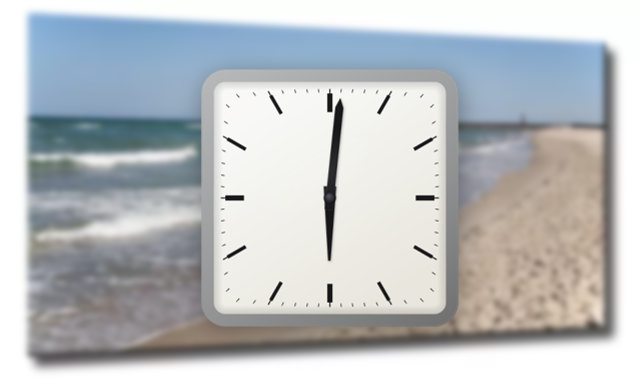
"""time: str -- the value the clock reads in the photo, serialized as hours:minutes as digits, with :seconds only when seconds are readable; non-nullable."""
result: 6:01
